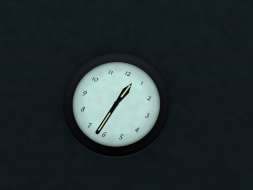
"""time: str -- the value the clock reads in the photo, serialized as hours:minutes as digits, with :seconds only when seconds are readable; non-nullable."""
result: 12:32
